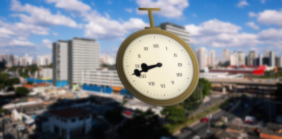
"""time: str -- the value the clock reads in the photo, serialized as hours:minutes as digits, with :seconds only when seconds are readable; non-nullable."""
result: 8:42
